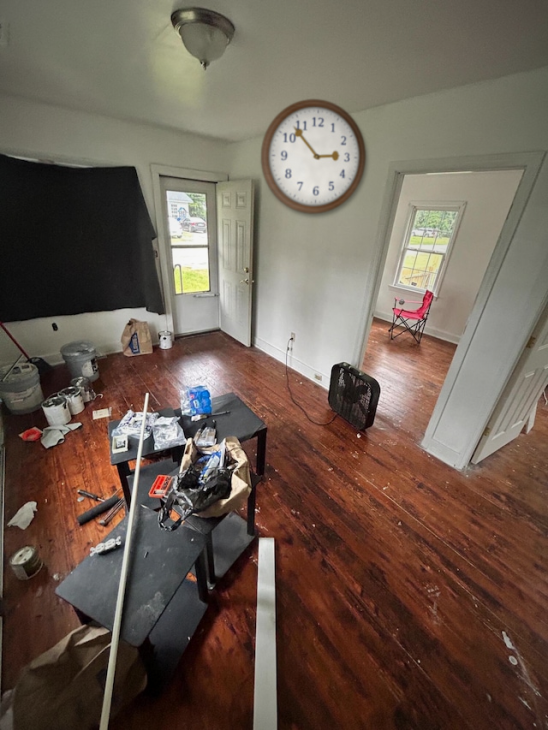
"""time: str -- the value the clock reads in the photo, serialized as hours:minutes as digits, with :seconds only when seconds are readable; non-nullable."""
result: 2:53
